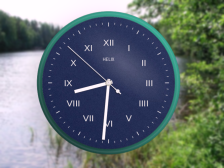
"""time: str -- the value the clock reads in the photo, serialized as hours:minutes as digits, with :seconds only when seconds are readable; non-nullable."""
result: 8:30:52
